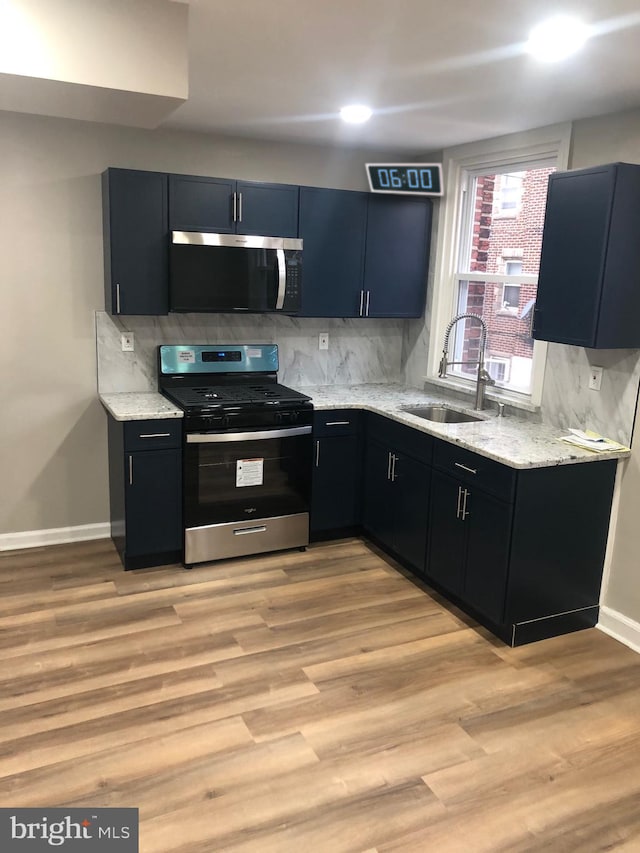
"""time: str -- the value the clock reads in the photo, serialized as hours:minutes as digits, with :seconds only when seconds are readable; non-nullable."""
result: 6:00
